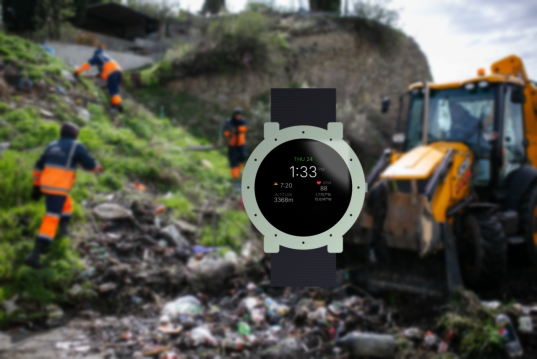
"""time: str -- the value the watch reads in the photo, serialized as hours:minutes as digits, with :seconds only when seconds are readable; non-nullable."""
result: 1:33
